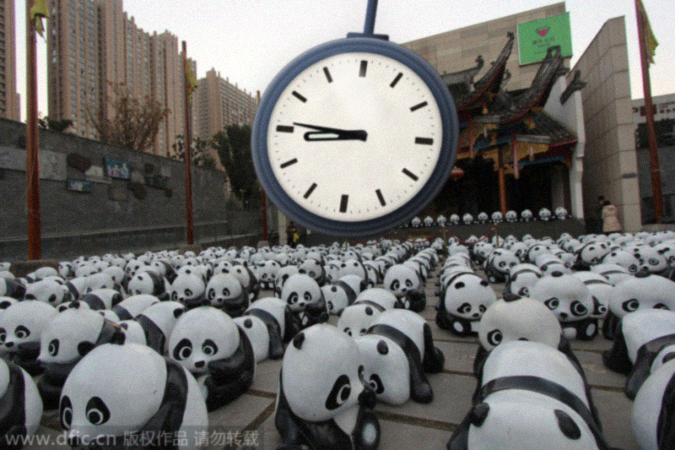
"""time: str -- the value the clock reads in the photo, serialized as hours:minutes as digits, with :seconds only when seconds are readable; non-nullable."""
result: 8:46
